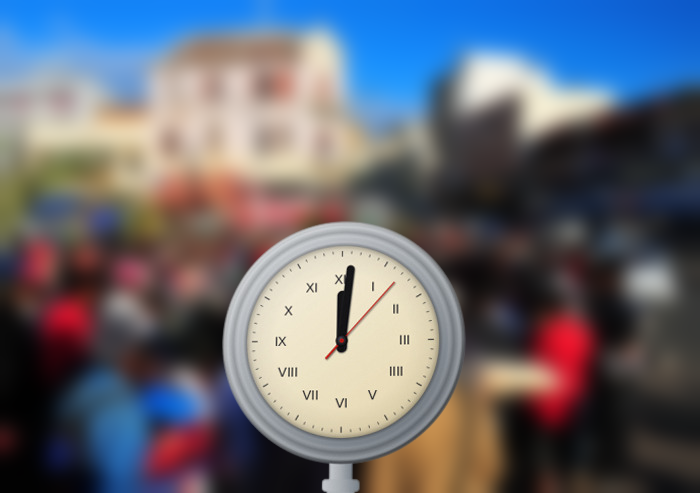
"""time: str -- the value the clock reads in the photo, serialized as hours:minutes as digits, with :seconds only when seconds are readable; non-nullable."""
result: 12:01:07
